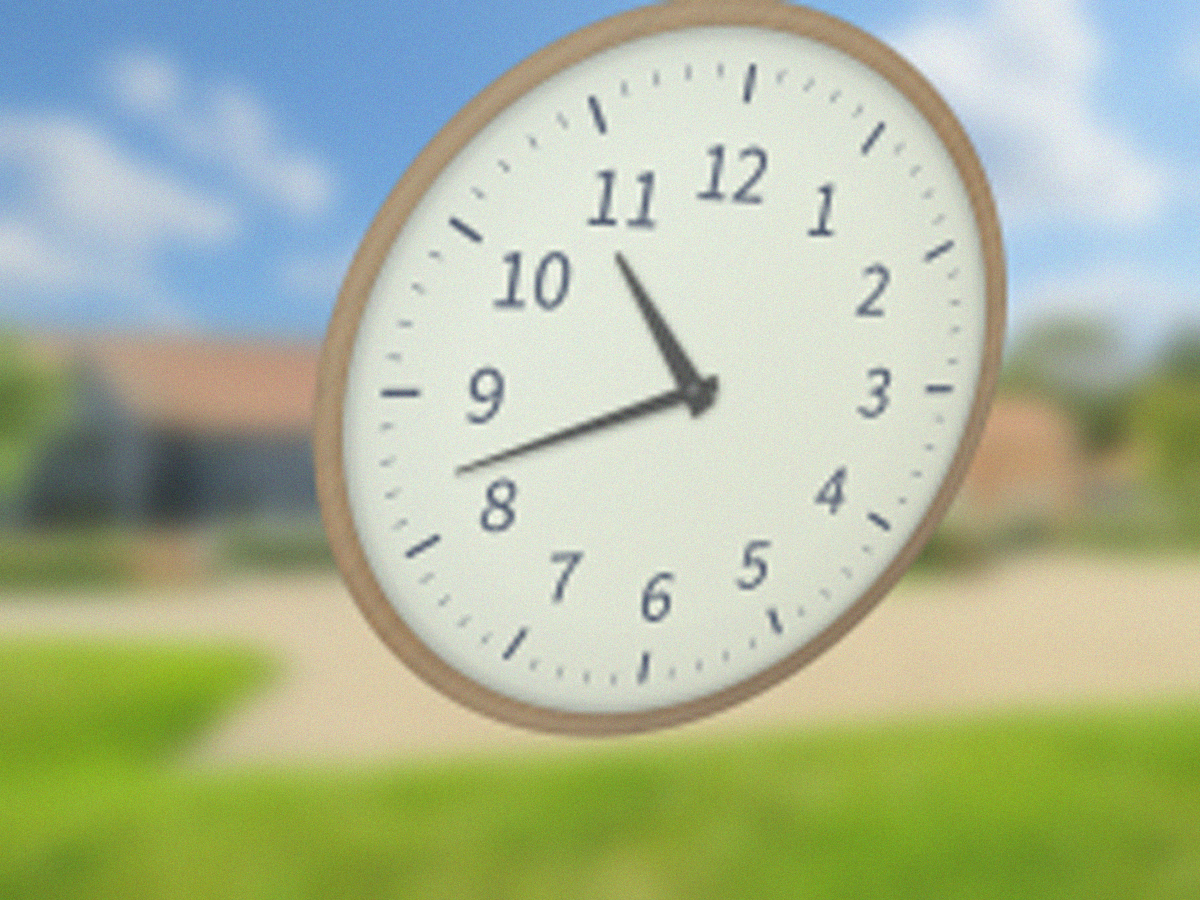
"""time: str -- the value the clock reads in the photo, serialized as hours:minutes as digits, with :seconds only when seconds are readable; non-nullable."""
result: 10:42
